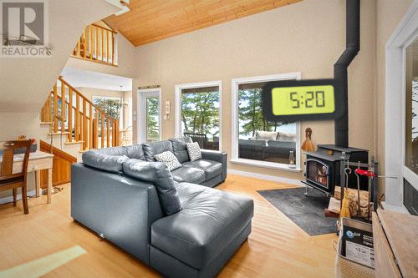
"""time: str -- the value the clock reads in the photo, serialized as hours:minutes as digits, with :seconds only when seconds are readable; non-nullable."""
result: 5:20
